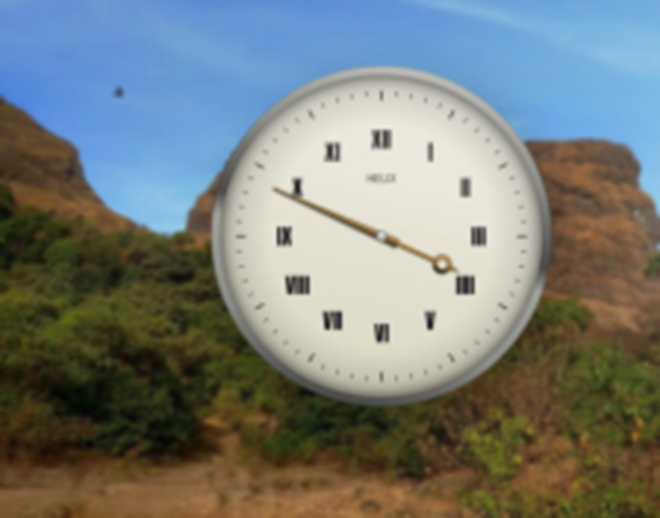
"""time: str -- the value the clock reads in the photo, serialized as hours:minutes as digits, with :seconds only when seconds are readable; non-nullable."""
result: 3:49
